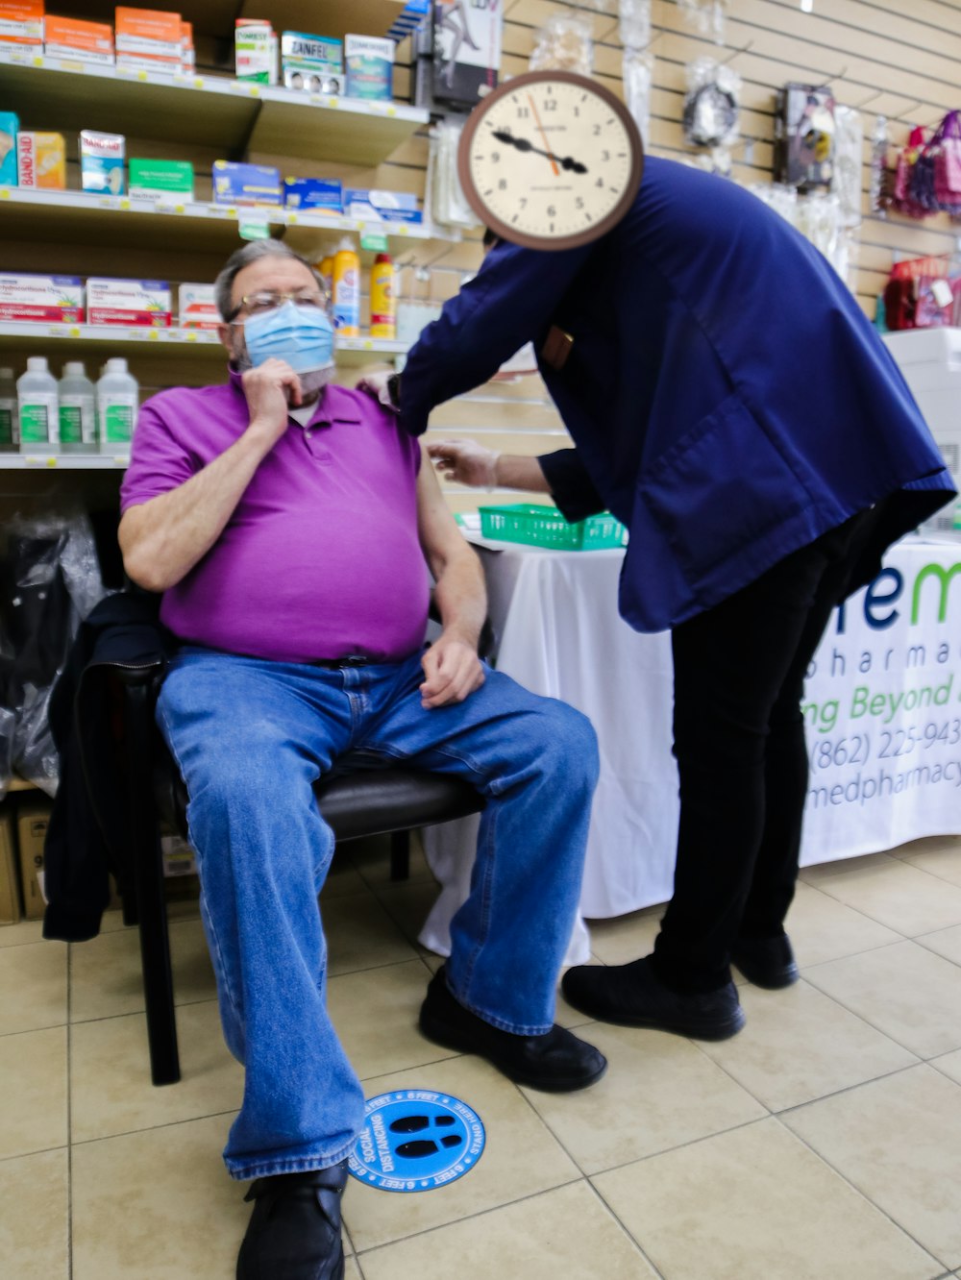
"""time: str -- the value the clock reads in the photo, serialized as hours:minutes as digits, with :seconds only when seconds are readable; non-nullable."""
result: 3:48:57
